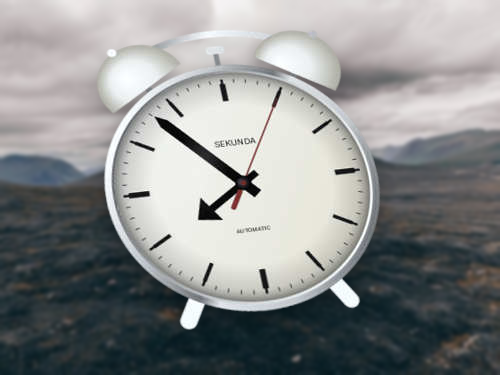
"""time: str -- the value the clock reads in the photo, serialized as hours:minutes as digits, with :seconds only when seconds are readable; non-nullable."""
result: 7:53:05
